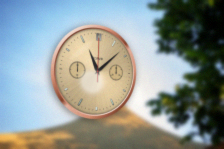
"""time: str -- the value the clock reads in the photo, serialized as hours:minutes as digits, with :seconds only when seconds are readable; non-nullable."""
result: 11:08
